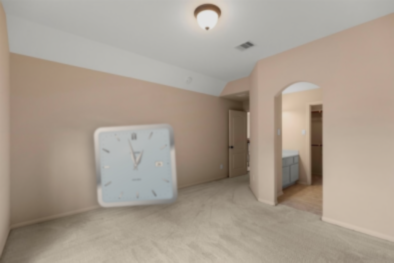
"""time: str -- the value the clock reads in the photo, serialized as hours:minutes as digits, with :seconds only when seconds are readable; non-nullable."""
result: 12:58
